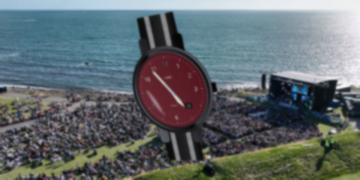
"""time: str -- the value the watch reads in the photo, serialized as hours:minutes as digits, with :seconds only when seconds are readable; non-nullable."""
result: 4:54
